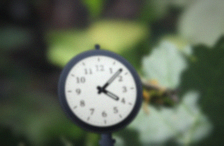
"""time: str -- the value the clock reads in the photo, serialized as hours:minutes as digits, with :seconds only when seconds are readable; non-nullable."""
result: 4:08
